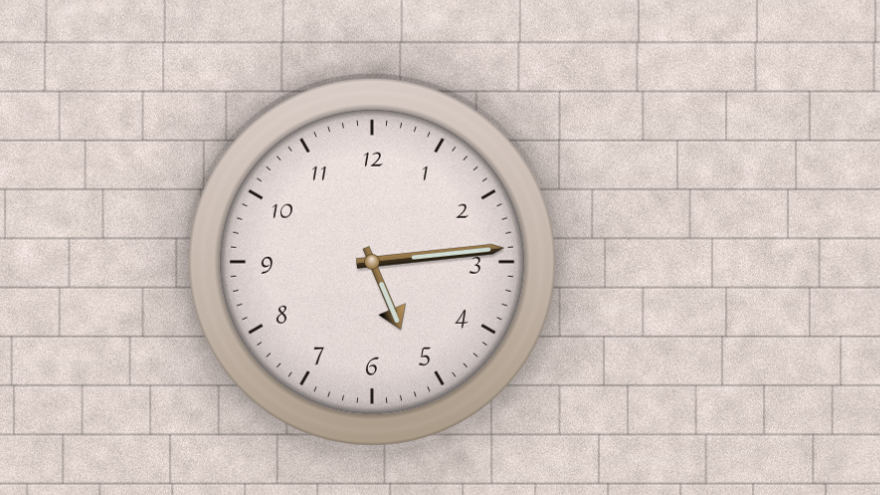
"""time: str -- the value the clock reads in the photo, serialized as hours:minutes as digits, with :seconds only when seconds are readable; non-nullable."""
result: 5:14
